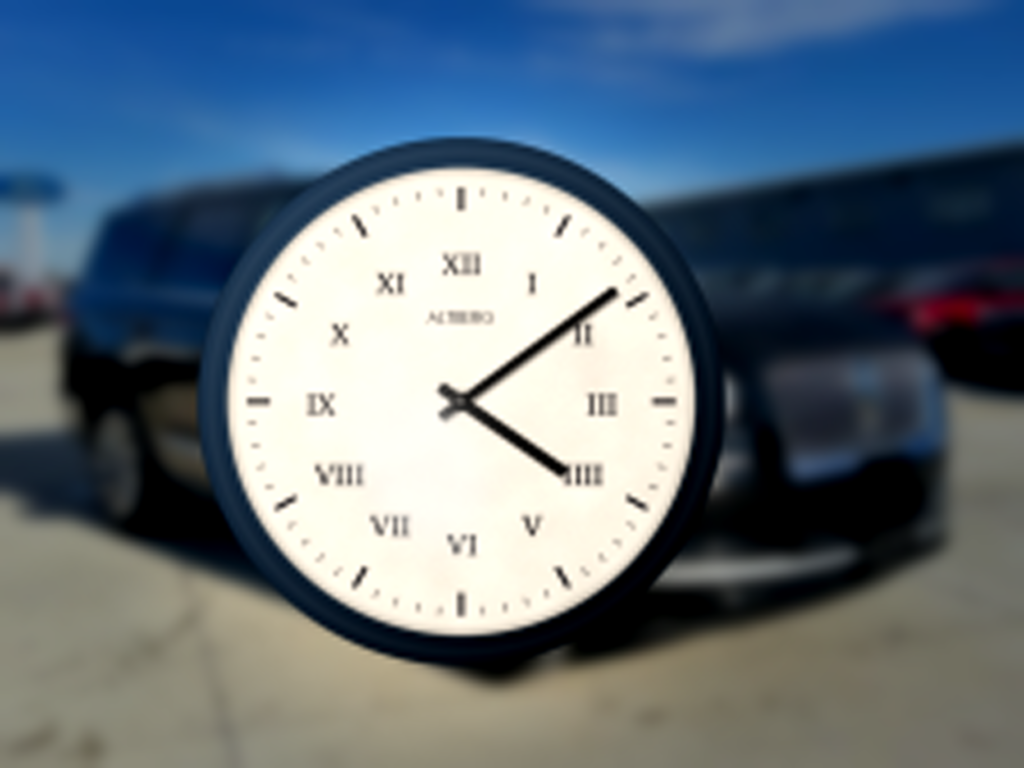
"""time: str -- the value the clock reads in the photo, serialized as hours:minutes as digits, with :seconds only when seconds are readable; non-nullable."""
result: 4:09
